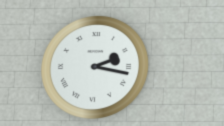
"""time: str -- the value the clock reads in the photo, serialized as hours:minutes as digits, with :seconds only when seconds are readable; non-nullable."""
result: 2:17
